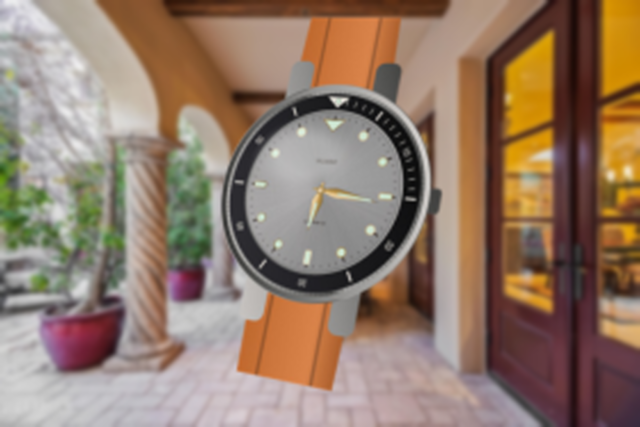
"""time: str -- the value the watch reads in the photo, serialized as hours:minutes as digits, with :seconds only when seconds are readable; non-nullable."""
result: 6:16
